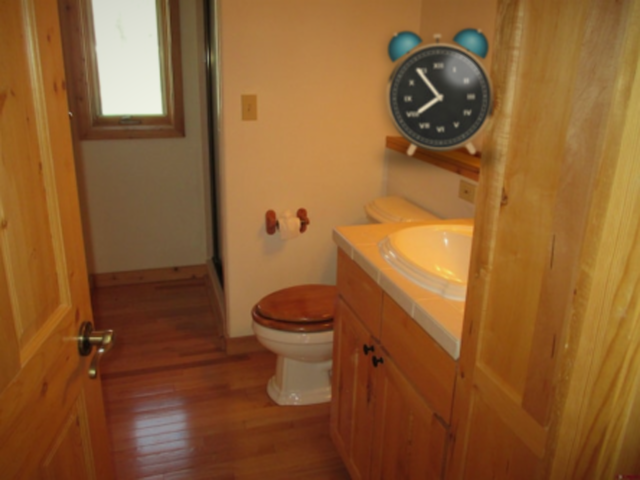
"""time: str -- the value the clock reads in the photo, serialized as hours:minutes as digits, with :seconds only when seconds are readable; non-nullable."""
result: 7:54
